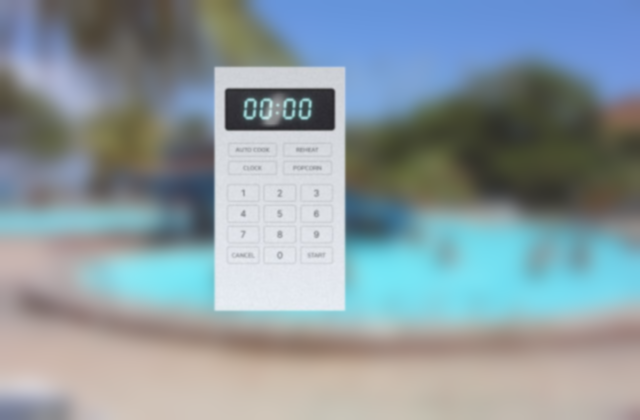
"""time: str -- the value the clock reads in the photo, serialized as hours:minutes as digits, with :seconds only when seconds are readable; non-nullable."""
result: 0:00
